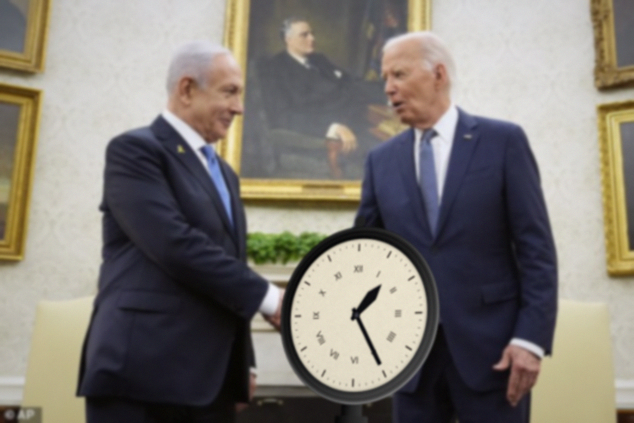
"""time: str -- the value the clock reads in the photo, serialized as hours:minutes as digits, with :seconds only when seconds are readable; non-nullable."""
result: 1:25
